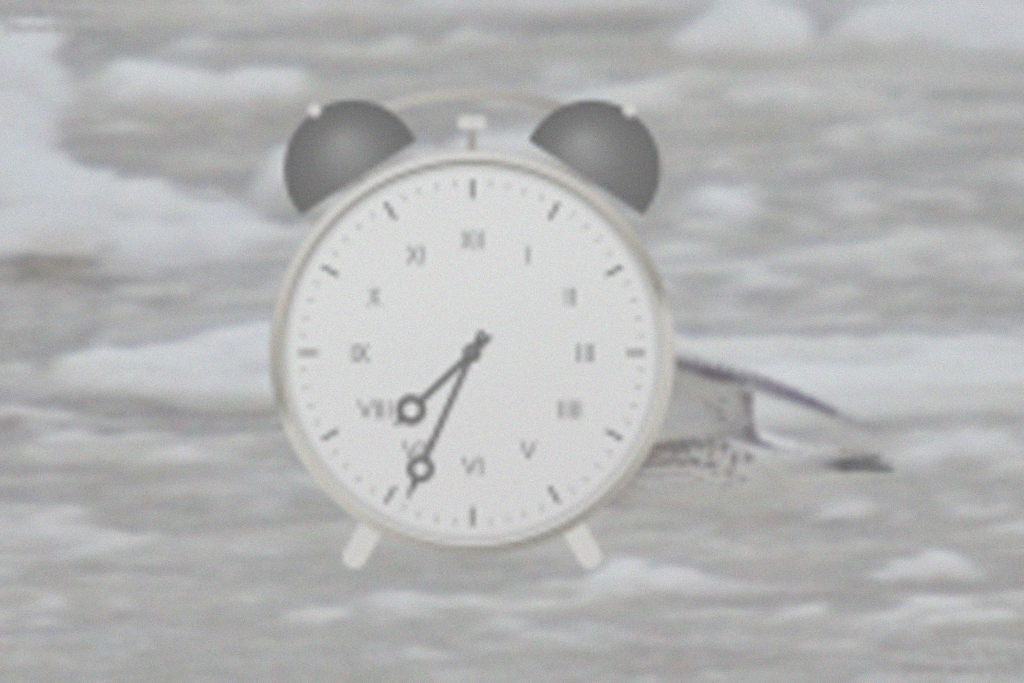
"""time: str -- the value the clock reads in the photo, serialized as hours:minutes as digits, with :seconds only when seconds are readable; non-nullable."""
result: 7:34
